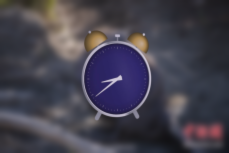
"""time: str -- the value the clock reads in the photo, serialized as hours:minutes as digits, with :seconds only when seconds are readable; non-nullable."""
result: 8:39
